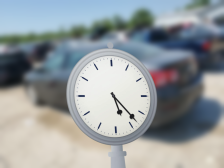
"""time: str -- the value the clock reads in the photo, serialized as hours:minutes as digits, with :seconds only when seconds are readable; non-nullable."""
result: 5:23
